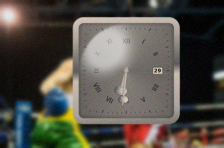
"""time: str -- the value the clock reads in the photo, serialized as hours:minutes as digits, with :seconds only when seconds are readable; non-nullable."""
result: 6:31
